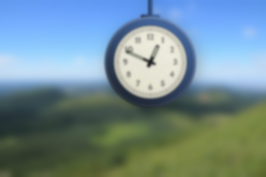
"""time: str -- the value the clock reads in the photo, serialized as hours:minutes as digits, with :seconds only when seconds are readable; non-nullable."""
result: 12:49
